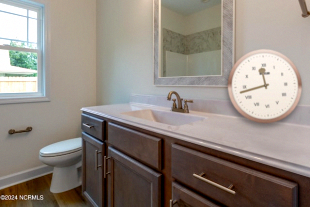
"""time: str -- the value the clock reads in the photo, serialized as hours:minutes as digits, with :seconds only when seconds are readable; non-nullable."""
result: 11:43
